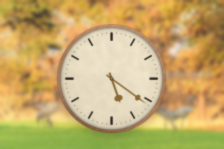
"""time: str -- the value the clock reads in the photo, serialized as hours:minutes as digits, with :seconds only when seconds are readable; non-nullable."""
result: 5:21
